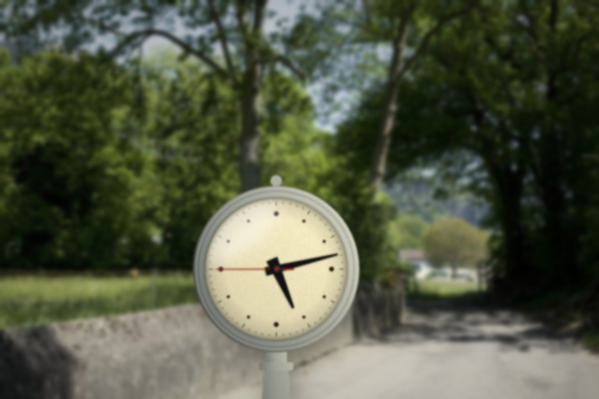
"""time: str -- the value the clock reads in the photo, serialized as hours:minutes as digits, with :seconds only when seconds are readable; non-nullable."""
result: 5:12:45
